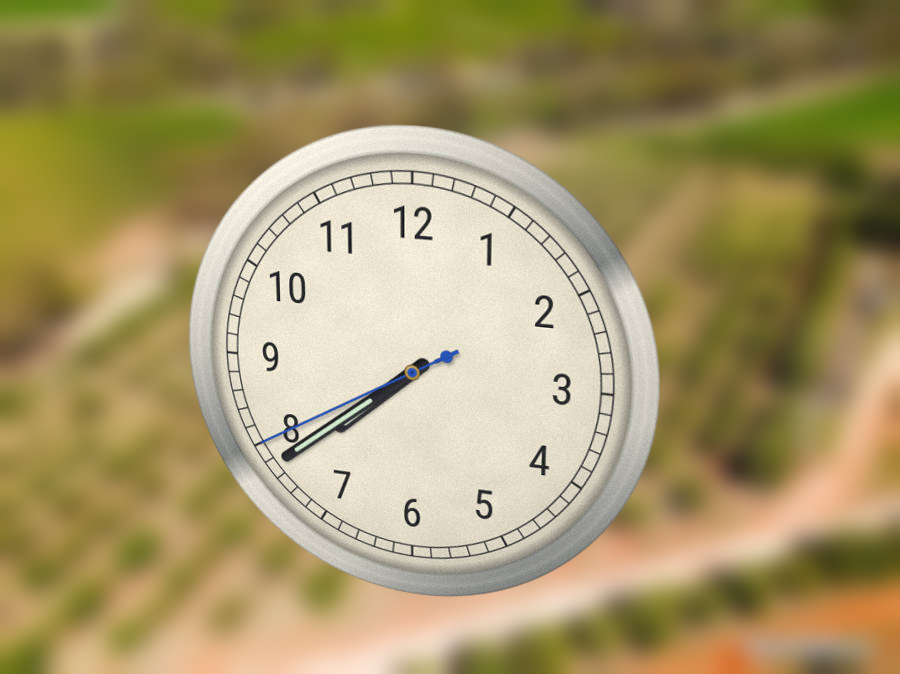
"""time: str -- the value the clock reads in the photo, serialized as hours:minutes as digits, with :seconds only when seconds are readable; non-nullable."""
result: 7:38:40
